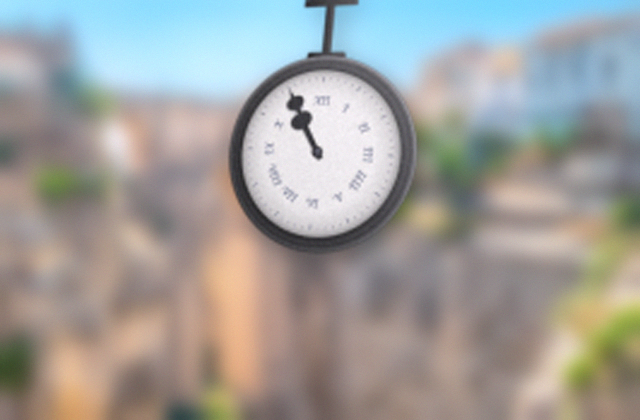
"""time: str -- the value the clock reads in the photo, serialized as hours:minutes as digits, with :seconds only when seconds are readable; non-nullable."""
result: 10:55
